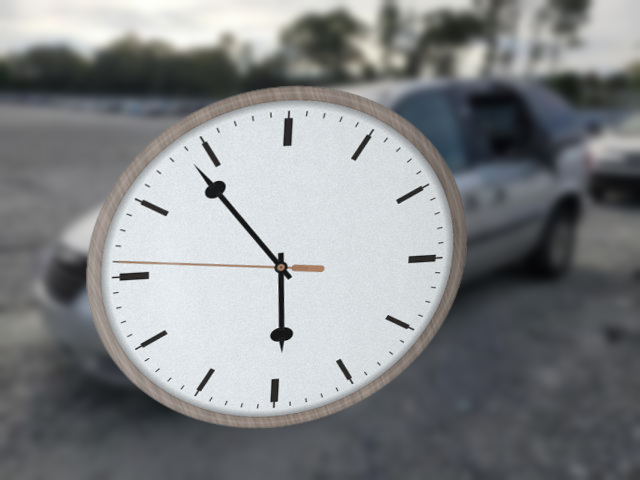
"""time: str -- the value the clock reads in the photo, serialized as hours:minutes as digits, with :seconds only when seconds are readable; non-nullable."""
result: 5:53:46
